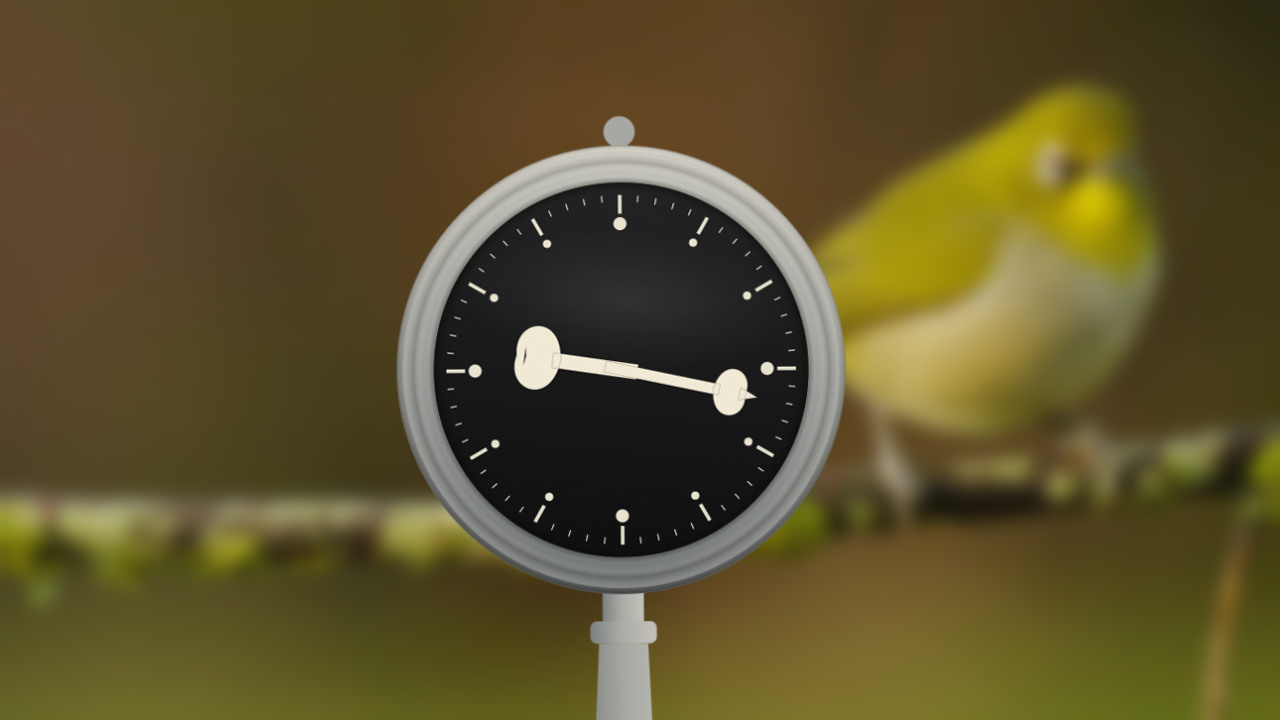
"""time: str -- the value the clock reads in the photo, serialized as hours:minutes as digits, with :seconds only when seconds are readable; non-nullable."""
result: 9:17
